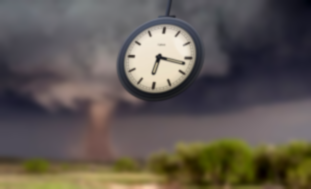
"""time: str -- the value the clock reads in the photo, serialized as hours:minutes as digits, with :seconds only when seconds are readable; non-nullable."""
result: 6:17
